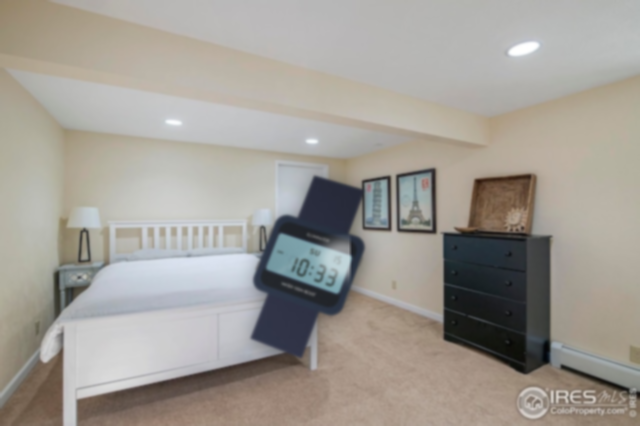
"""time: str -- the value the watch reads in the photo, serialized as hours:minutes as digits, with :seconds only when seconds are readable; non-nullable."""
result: 10:33
